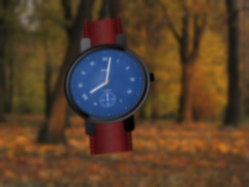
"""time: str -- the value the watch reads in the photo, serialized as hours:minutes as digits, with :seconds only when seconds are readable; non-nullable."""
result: 8:02
